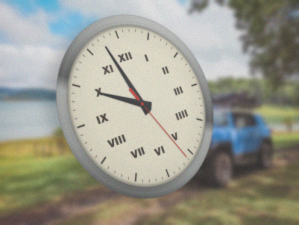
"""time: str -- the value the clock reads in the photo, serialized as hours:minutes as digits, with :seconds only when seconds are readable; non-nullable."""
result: 9:57:26
